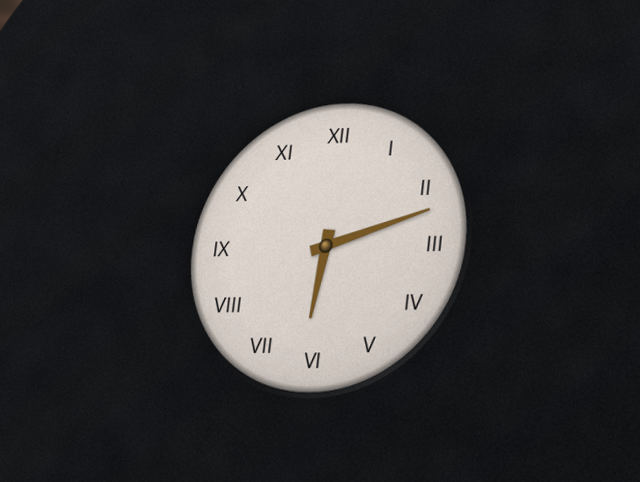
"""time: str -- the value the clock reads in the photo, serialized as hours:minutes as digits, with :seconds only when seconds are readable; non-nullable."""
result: 6:12
